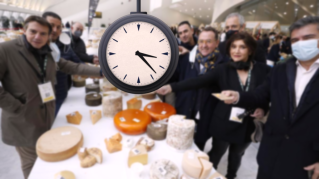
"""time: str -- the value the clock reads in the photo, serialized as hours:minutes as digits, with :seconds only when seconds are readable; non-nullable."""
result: 3:23
